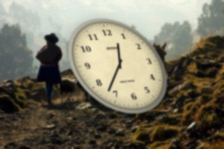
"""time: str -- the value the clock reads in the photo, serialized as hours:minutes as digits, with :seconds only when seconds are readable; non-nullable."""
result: 12:37
